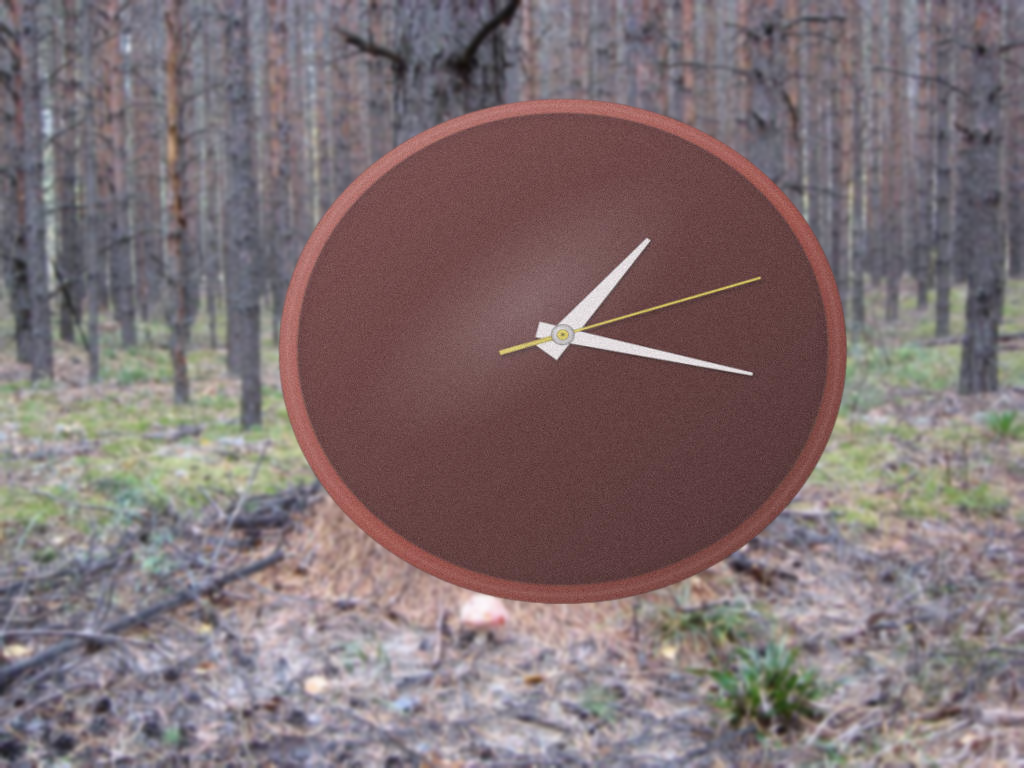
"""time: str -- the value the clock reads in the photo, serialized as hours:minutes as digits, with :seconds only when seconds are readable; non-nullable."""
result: 1:17:12
